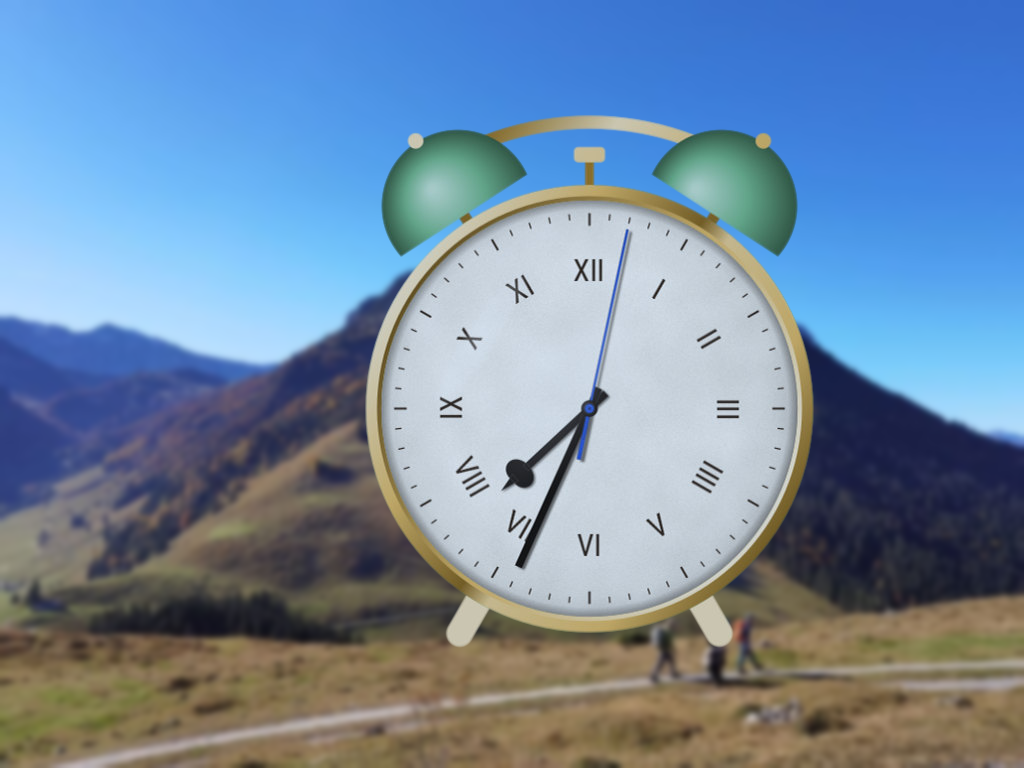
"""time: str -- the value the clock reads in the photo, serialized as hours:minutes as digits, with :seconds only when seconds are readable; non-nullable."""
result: 7:34:02
